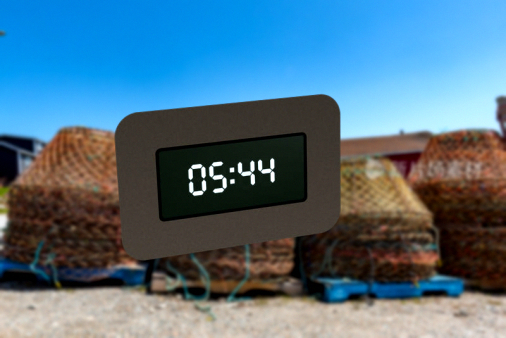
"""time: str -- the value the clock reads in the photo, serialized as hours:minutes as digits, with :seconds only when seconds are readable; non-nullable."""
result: 5:44
